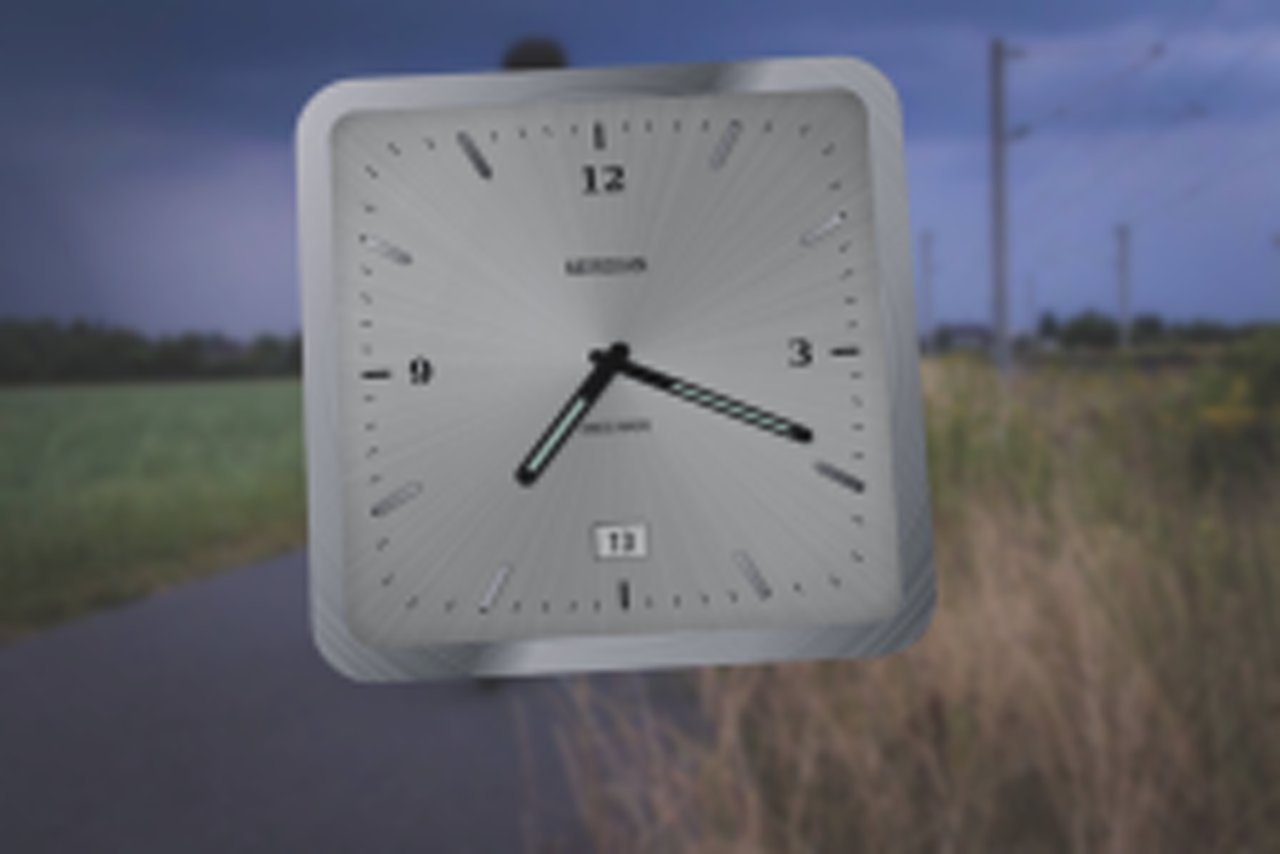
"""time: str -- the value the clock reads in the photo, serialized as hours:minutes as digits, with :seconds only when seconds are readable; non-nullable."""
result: 7:19
